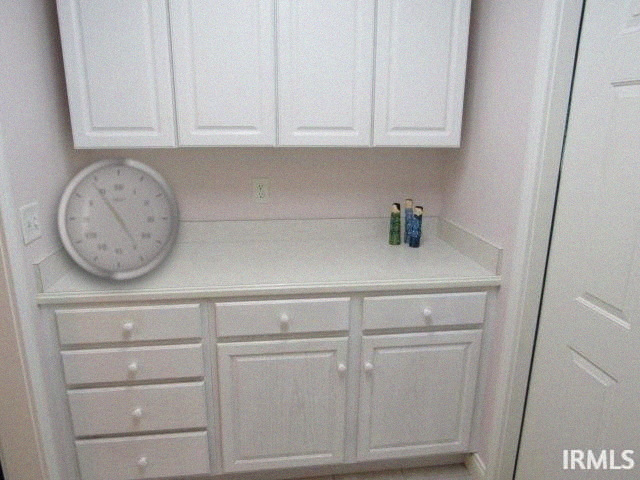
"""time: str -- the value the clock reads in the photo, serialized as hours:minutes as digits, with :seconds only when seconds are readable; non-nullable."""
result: 4:54
